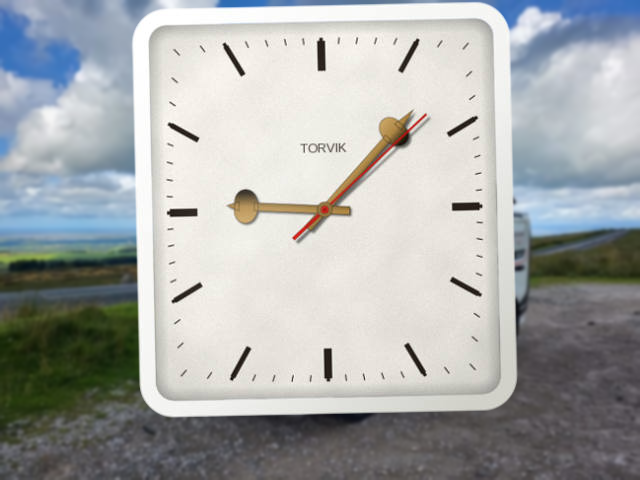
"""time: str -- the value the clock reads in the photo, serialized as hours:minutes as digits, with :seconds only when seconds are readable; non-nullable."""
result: 9:07:08
